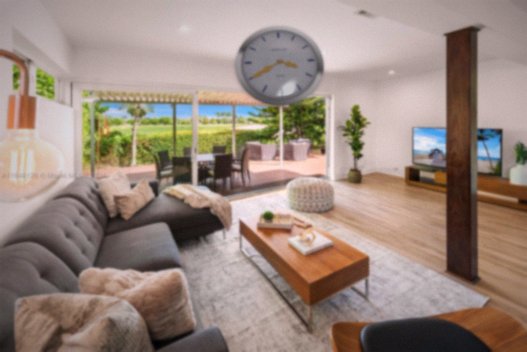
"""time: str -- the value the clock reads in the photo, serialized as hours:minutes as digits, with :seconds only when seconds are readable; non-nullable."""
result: 3:40
